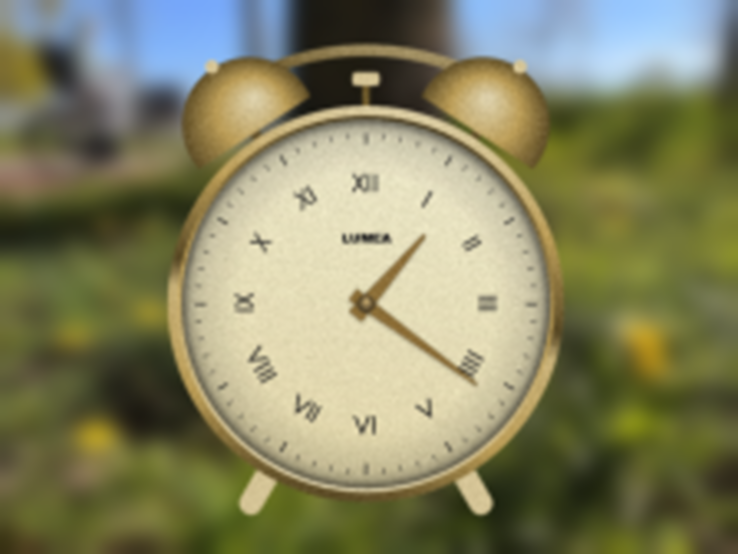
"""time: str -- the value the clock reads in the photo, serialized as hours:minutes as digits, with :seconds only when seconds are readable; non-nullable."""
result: 1:21
